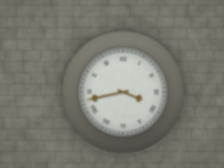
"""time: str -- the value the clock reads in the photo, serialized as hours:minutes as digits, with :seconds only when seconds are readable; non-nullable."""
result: 3:43
